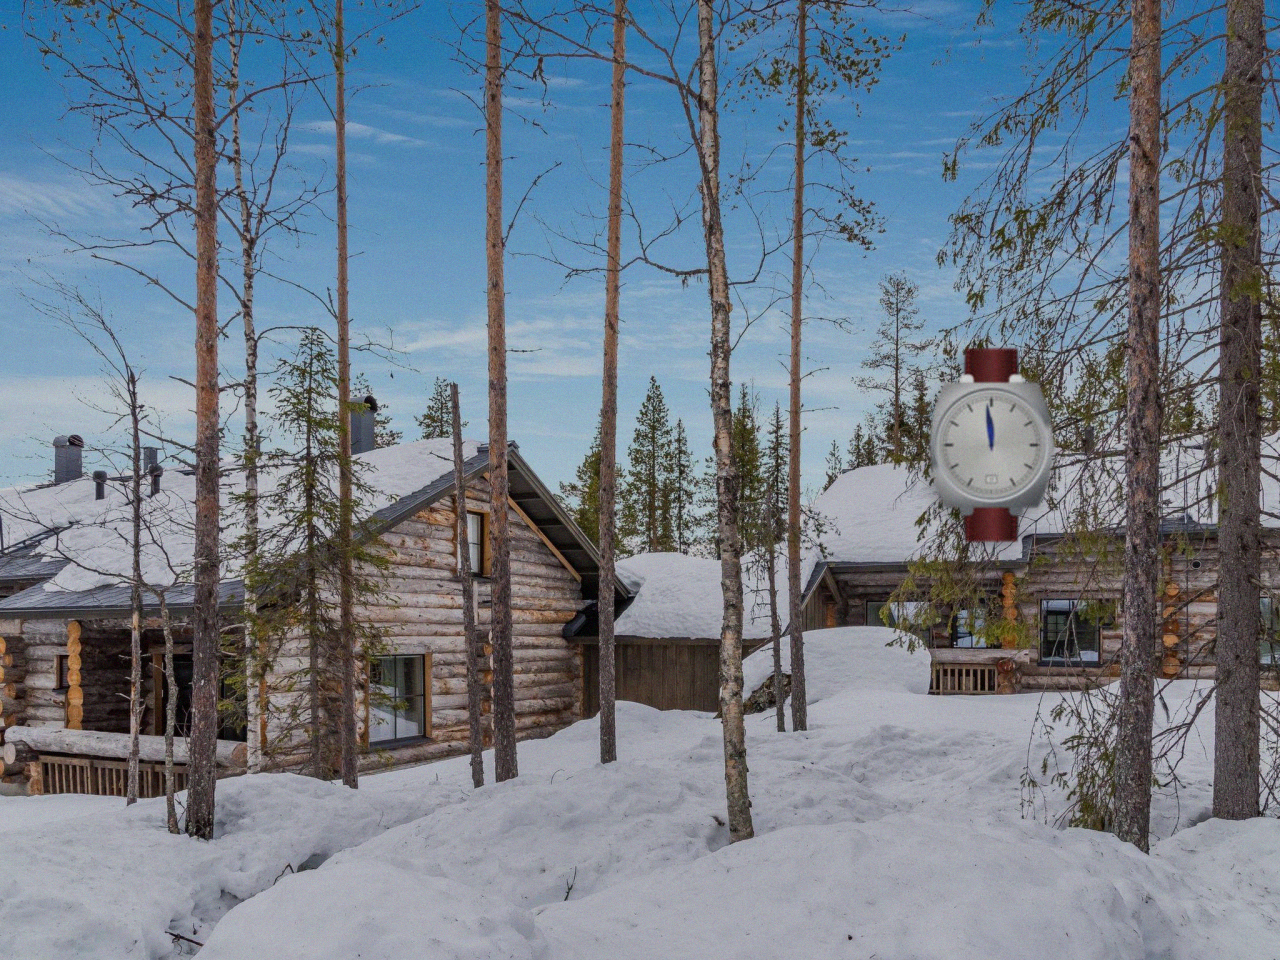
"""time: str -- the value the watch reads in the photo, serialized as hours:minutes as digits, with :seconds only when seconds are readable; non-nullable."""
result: 11:59
